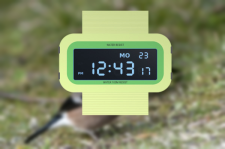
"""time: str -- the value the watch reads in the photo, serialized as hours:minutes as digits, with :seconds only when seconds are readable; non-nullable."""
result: 12:43:17
